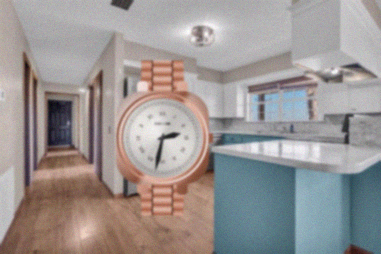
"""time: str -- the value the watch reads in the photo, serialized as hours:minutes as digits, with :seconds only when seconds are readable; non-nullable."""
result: 2:32
